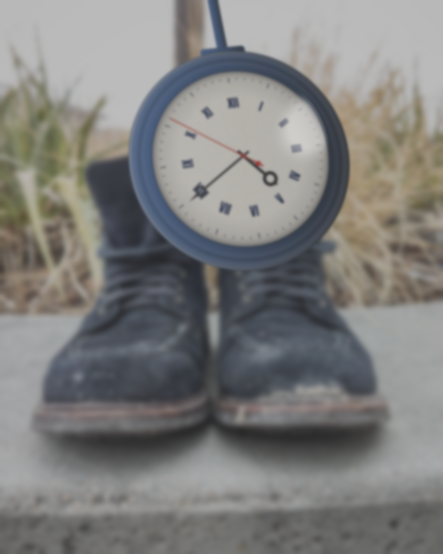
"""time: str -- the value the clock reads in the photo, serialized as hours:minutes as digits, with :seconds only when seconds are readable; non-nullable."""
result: 4:39:51
